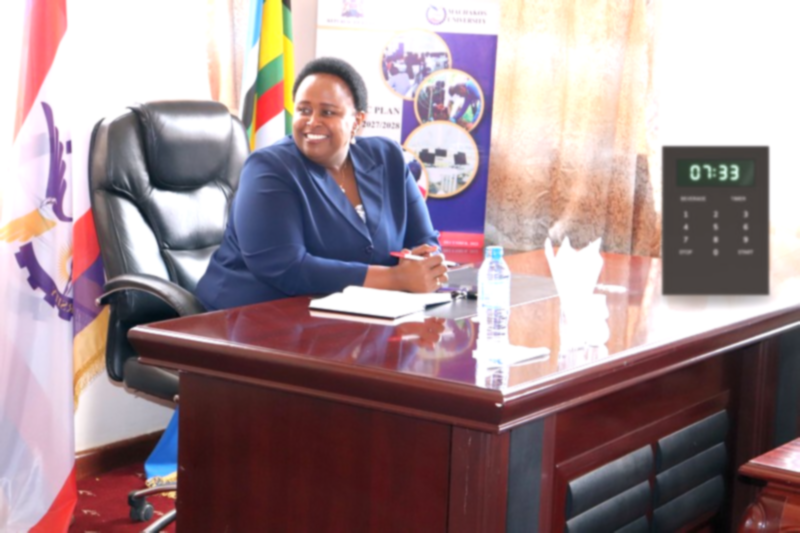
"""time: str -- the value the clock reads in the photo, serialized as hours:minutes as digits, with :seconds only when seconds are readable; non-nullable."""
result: 7:33
